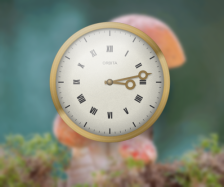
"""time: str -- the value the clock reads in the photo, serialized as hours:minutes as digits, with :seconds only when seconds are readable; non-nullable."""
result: 3:13
